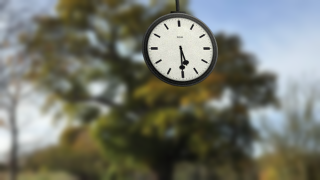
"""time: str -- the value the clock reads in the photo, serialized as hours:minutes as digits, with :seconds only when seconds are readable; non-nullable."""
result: 5:30
